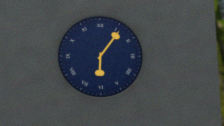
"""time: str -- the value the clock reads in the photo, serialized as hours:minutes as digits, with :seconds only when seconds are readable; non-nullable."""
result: 6:06
